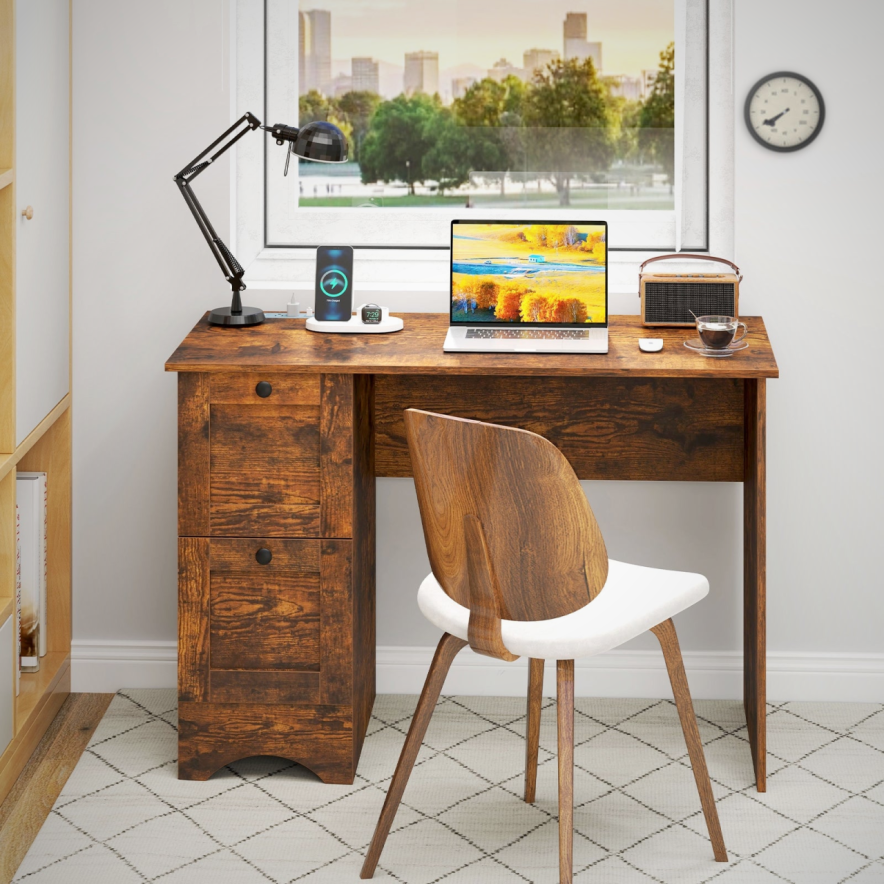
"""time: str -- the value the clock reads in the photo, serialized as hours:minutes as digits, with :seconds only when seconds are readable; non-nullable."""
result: 7:40
